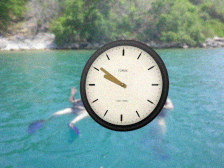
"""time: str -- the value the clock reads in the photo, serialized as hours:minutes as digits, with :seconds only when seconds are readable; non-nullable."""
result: 9:51
